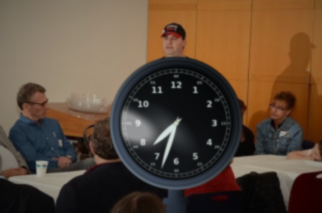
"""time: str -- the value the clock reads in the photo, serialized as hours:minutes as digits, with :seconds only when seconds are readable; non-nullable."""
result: 7:33
